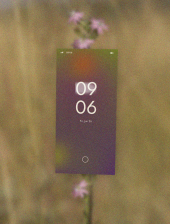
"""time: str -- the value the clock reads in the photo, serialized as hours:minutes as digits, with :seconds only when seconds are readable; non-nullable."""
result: 9:06
